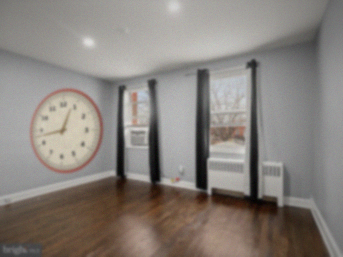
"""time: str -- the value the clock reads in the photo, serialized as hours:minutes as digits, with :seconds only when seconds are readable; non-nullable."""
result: 12:43
